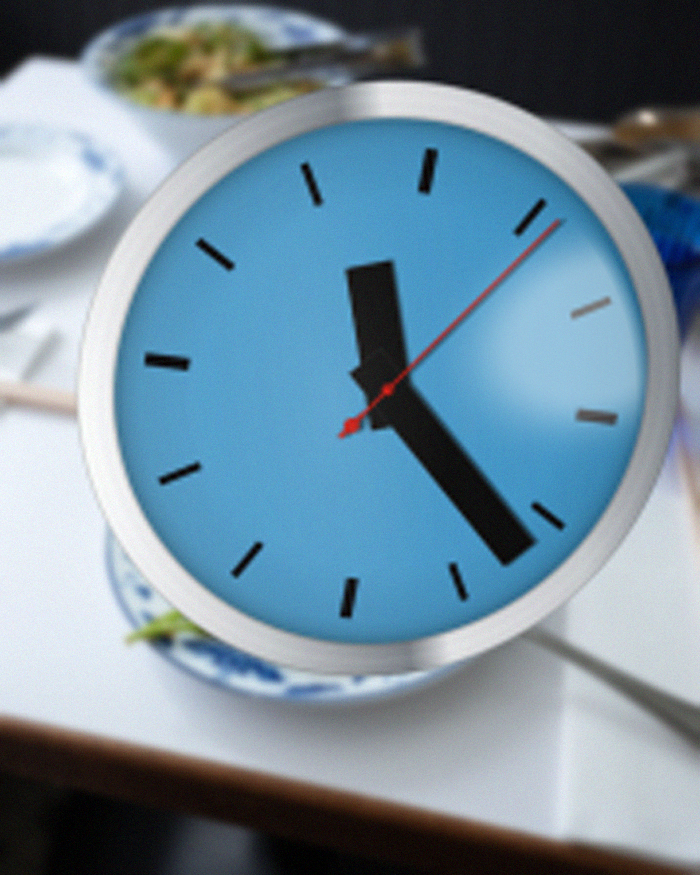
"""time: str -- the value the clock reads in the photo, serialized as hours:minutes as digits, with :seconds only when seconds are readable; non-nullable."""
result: 11:22:06
